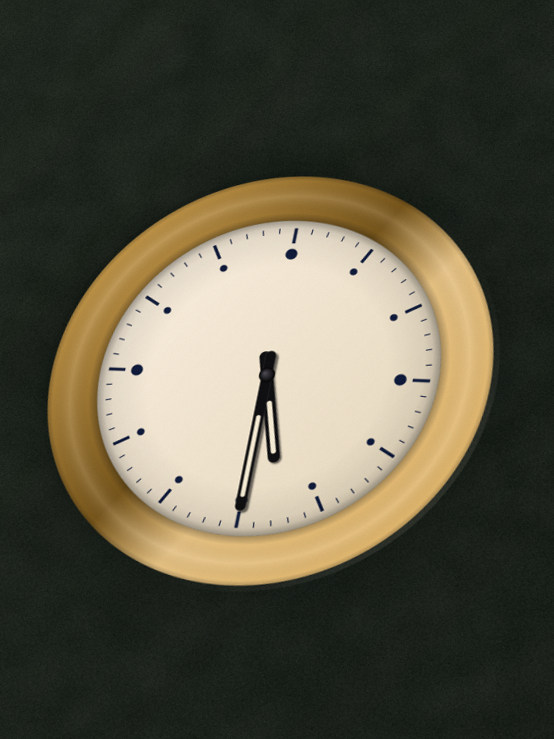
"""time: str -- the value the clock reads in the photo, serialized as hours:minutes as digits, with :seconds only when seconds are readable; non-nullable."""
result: 5:30
